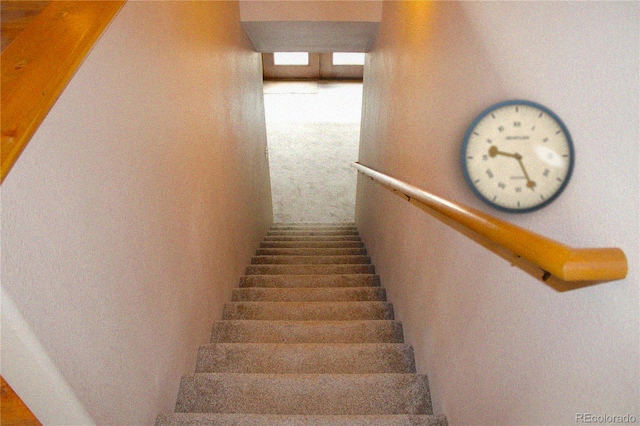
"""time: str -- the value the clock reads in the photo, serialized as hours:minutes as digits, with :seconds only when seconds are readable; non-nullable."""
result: 9:26
